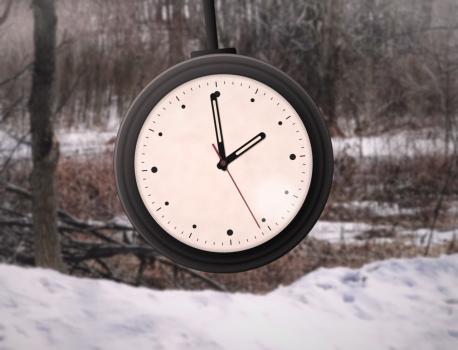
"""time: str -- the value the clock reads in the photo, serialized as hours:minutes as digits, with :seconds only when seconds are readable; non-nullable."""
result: 1:59:26
